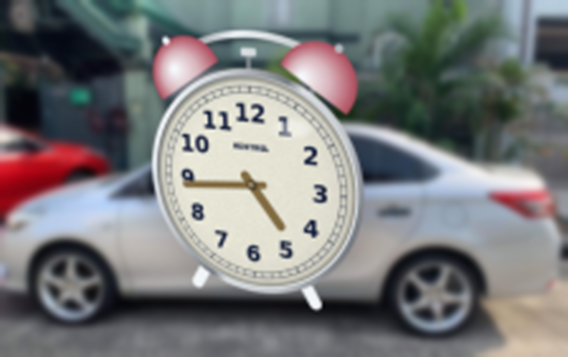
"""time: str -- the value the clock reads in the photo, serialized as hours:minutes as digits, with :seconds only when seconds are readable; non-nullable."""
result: 4:44
